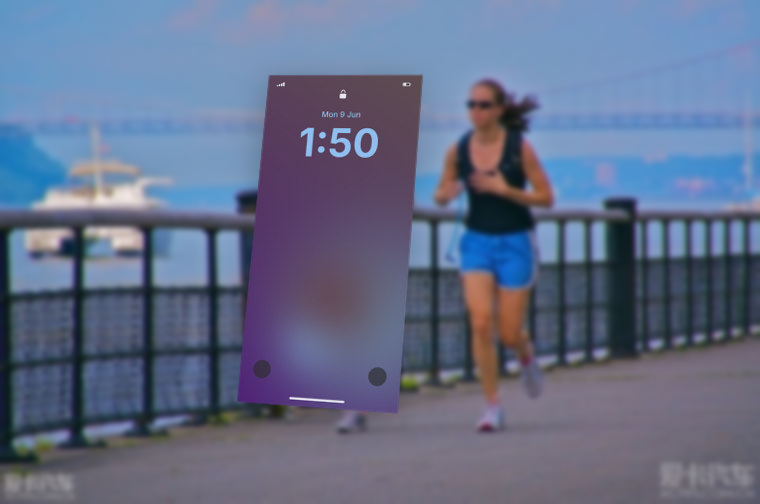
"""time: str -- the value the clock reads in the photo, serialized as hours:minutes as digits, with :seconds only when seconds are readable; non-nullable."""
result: 1:50
